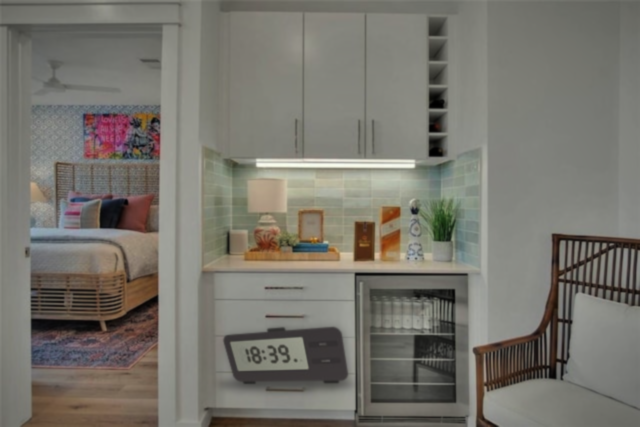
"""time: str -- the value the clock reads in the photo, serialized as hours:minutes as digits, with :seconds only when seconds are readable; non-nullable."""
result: 18:39
